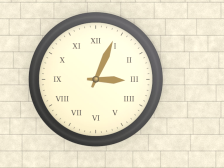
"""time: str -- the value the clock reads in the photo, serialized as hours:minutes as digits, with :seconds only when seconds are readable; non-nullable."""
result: 3:04
